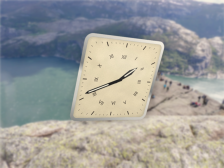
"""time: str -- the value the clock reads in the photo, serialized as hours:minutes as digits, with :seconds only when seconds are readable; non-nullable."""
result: 1:41
